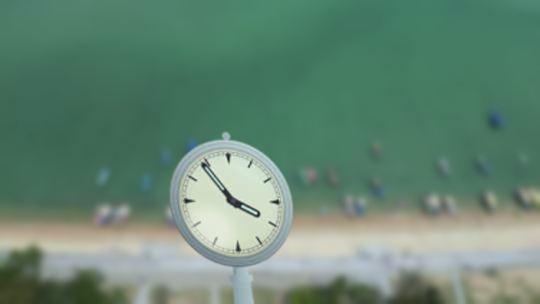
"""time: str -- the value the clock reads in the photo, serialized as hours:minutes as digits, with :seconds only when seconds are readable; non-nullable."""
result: 3:54
